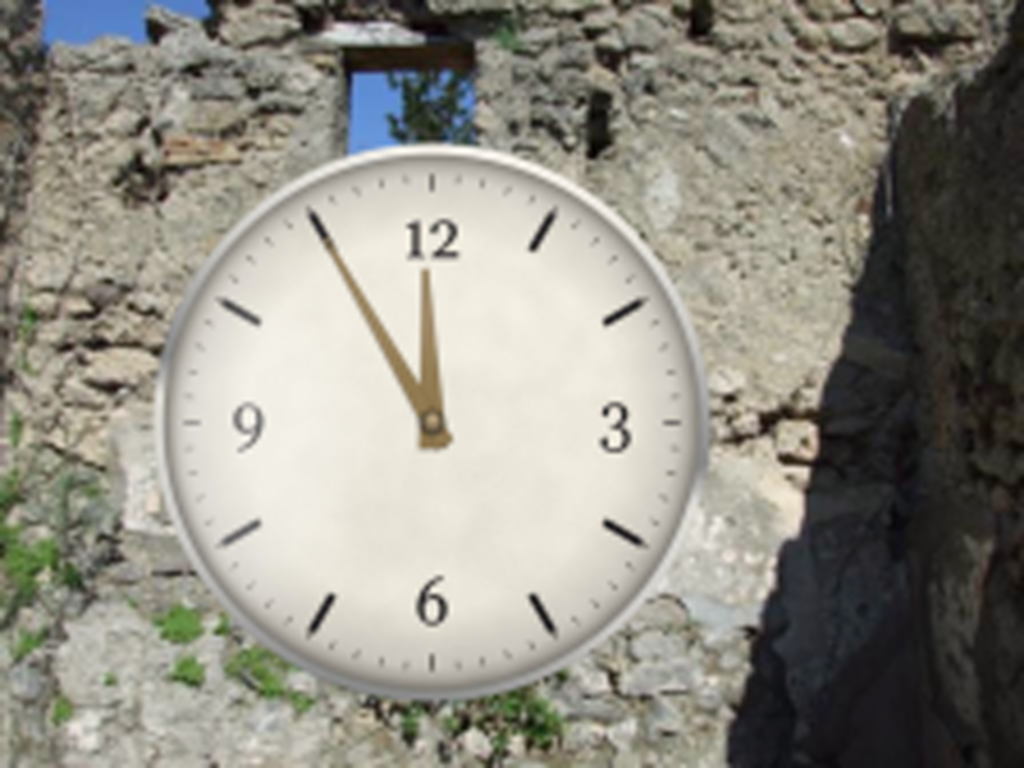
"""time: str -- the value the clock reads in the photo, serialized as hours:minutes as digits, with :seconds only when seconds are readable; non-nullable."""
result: 11:55
